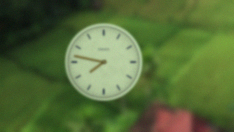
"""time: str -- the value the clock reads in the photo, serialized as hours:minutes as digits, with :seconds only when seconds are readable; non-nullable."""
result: 7:47
